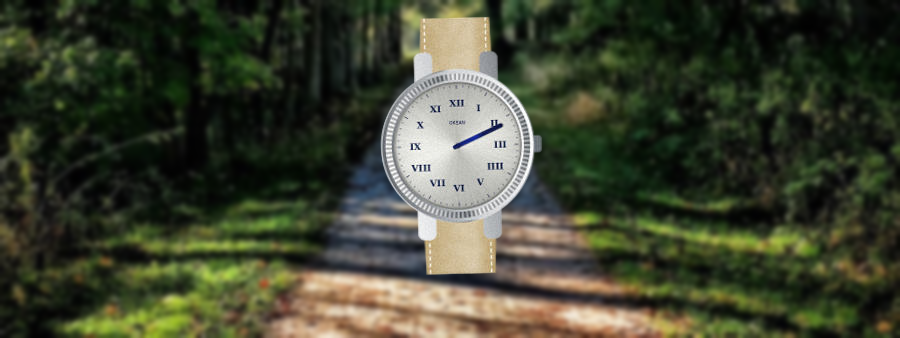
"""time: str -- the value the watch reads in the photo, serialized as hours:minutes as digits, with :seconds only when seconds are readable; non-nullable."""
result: 2:11
